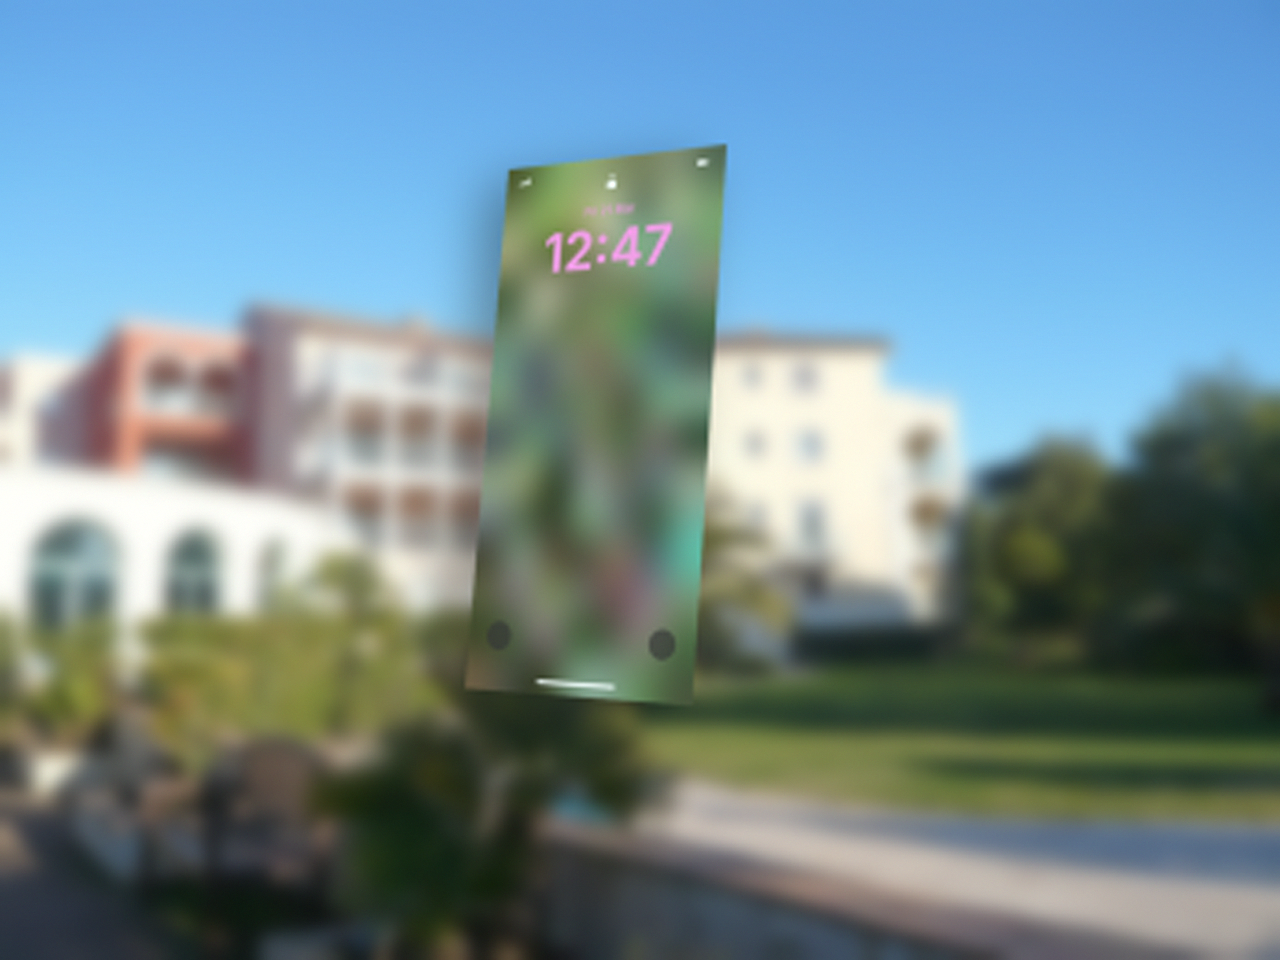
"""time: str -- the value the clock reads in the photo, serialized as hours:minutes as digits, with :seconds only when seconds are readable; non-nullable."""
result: 12:47
